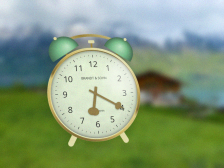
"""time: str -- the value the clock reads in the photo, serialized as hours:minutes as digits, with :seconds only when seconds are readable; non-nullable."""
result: 6:20
